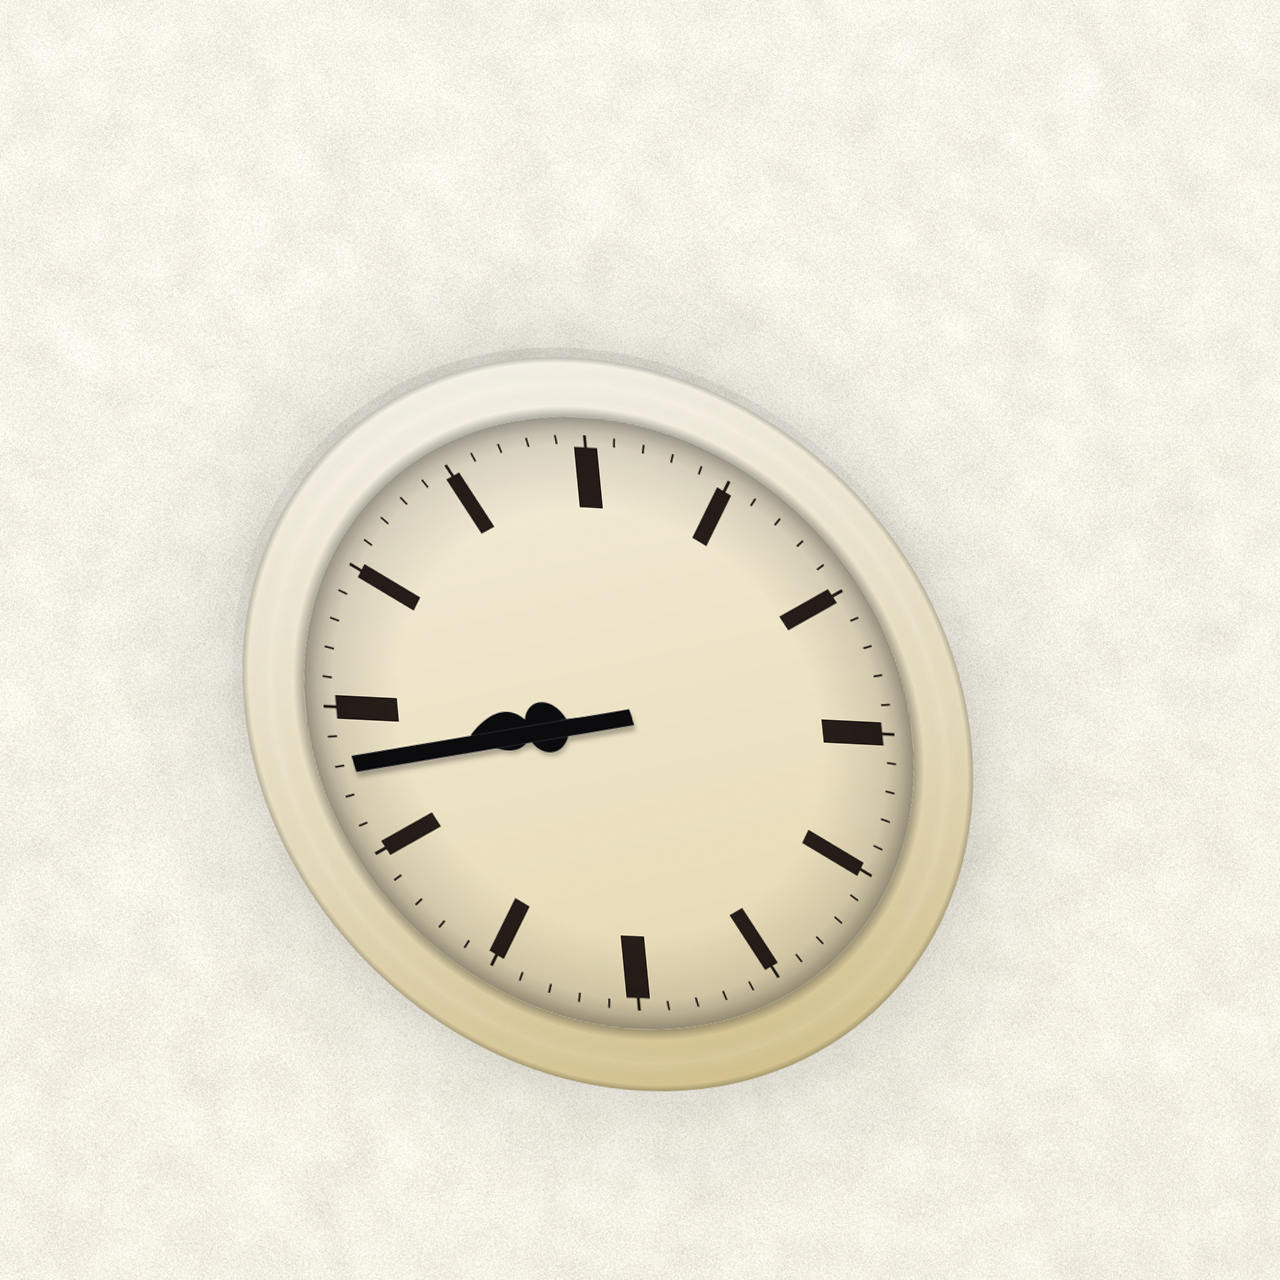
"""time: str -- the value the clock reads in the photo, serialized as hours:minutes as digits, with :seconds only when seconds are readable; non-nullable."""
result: 8:43
